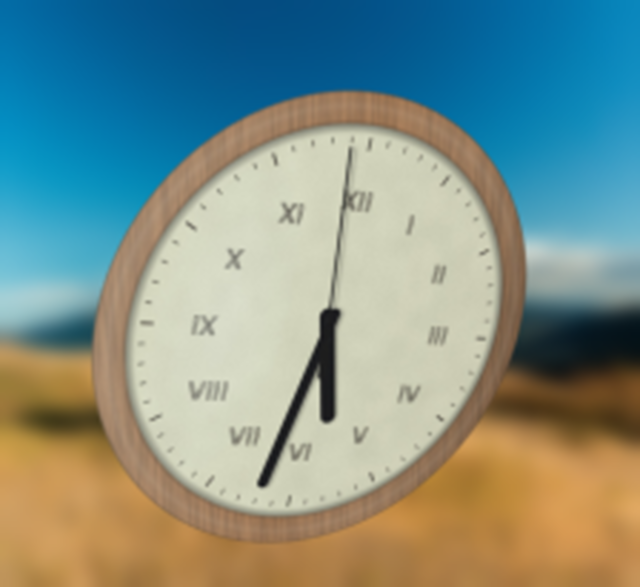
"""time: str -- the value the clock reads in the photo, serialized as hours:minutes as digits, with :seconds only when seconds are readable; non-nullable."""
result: 5:31:59
